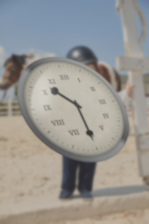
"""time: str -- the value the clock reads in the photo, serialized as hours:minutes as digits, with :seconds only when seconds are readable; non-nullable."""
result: 10:30
